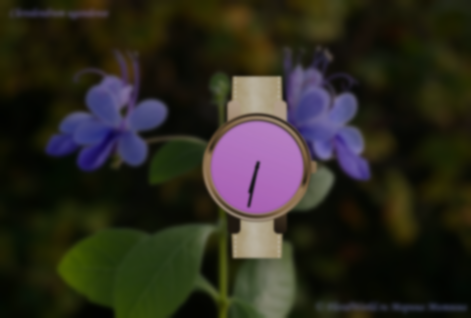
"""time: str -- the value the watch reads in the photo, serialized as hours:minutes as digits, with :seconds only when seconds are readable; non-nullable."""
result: 6:32
